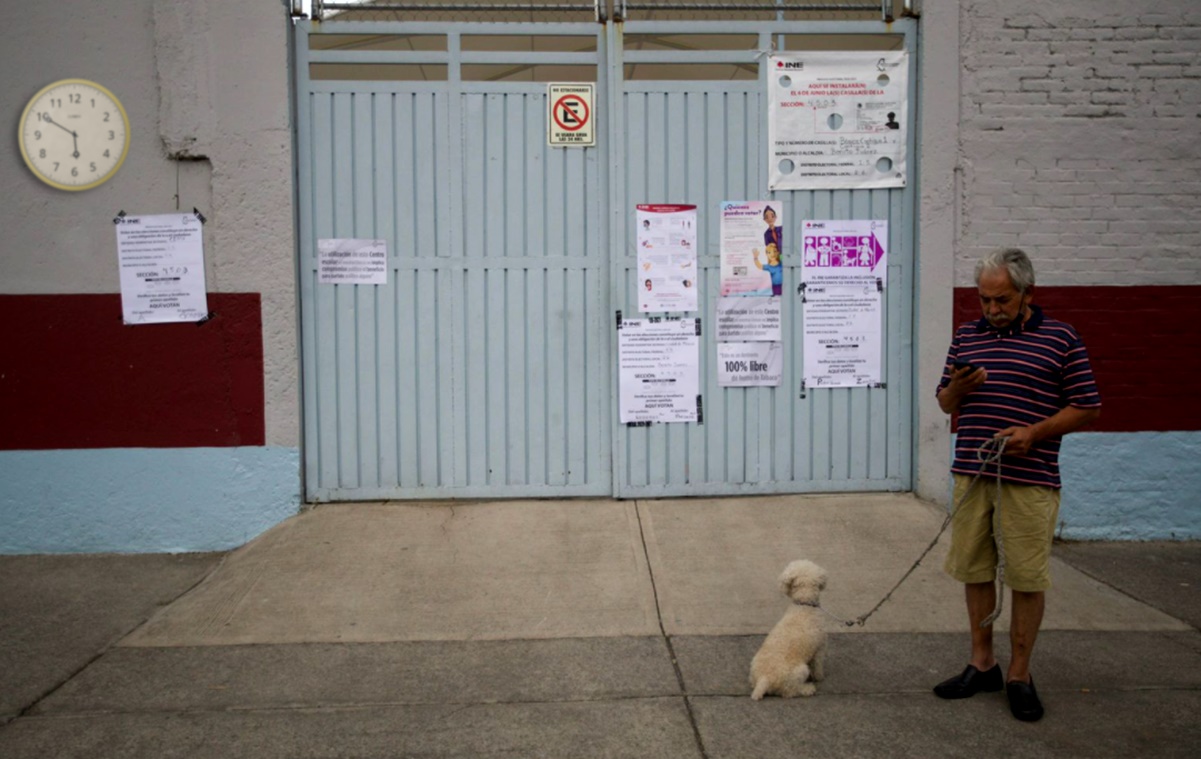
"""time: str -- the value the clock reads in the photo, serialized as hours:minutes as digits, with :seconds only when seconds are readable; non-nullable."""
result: 5:50
